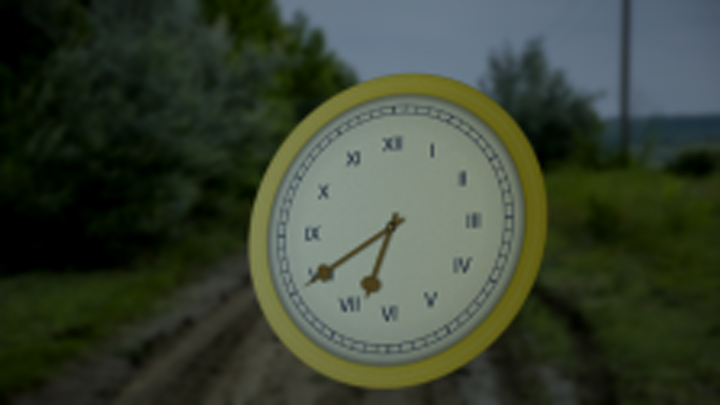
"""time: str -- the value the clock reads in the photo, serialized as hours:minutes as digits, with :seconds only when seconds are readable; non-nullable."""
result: 6:40
